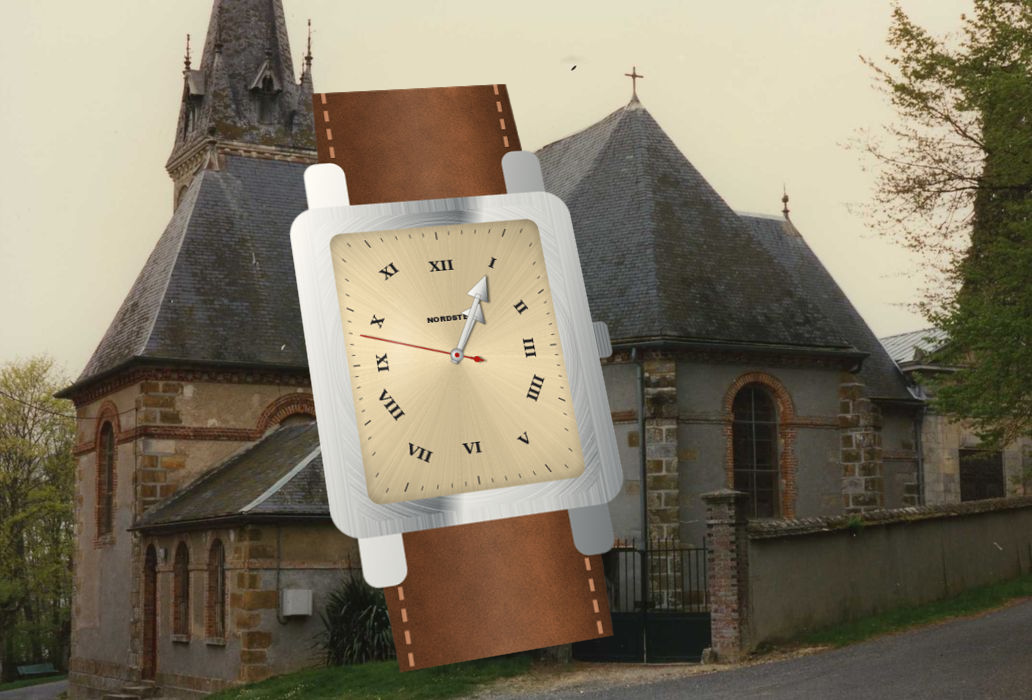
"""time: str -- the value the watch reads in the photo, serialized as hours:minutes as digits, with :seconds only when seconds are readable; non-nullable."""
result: 1:04:48
